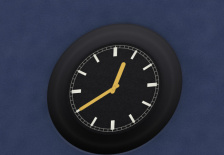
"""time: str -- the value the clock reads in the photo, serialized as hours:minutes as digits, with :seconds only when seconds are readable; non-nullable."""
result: 12:40
